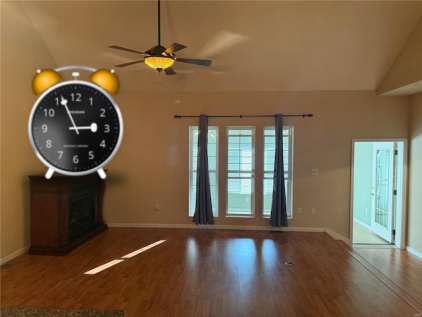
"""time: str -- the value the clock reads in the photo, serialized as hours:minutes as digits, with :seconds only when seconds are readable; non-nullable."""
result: 2:56
